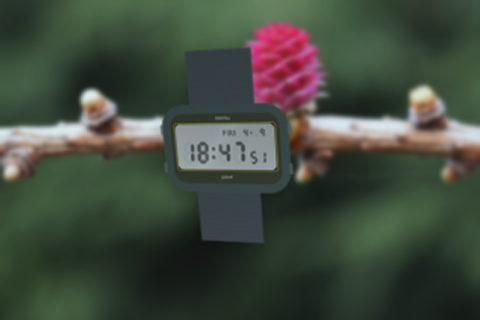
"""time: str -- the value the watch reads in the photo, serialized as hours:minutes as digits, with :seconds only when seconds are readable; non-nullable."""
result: 18:47:51
